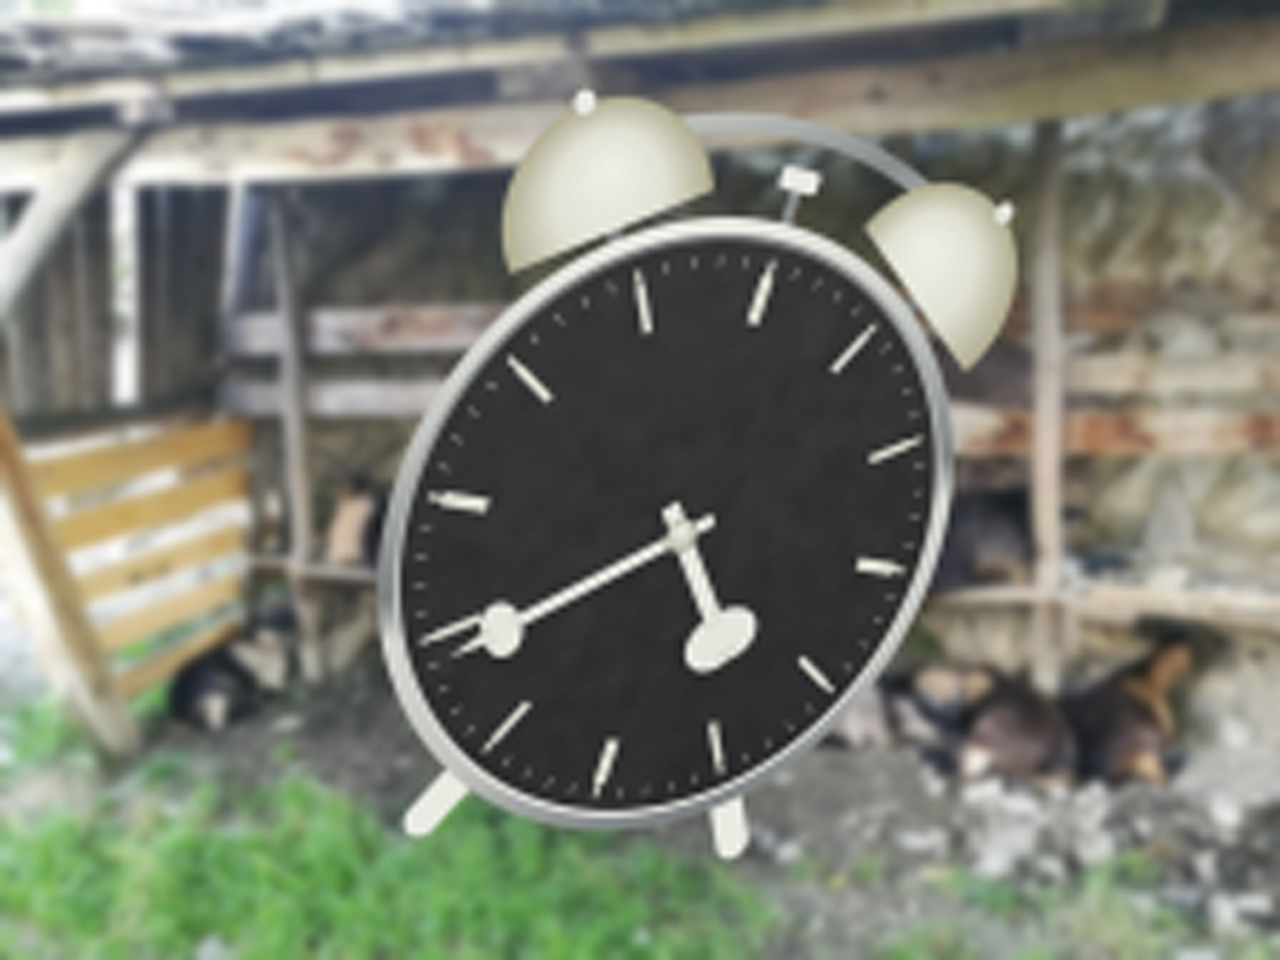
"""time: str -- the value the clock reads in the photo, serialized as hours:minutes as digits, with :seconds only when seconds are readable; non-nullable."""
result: 4:39
